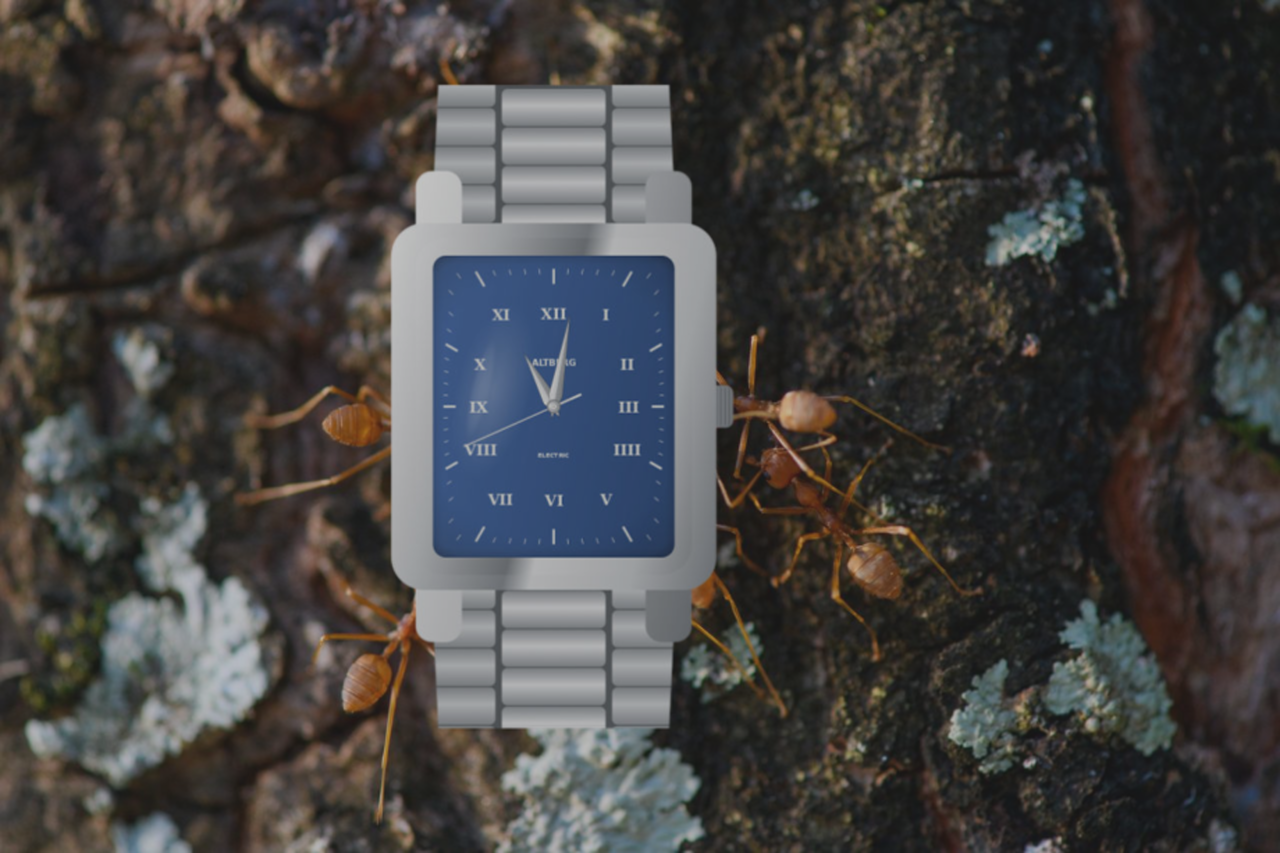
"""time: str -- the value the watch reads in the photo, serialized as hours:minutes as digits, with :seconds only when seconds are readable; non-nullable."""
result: 11:01:41
